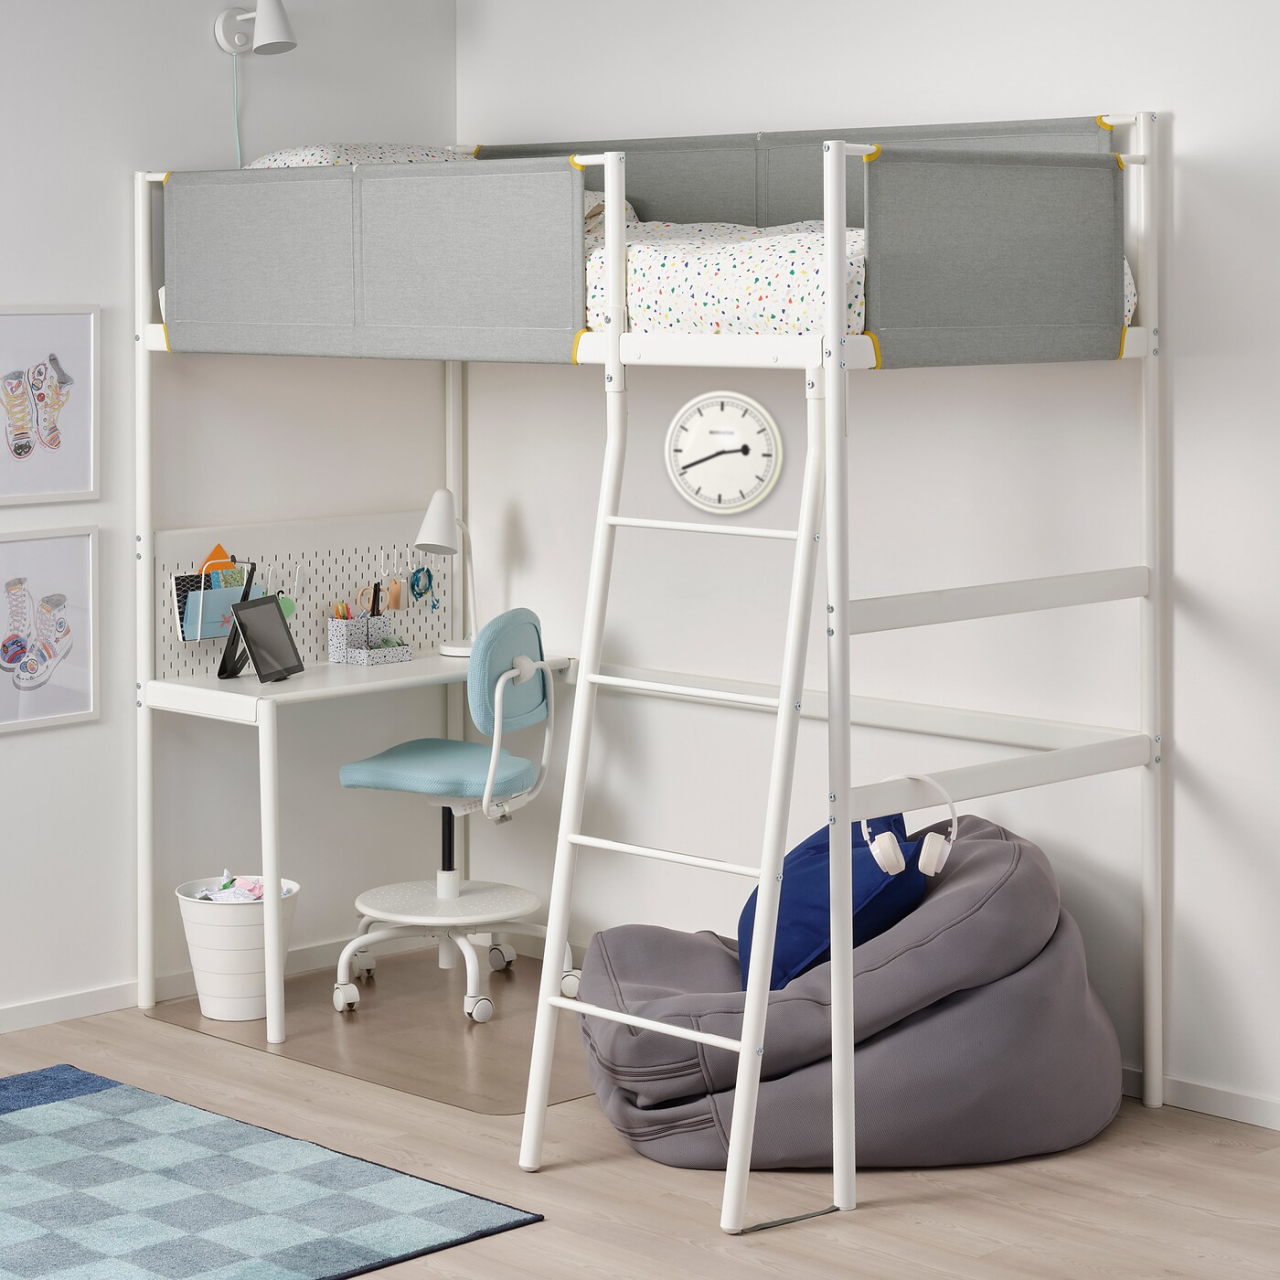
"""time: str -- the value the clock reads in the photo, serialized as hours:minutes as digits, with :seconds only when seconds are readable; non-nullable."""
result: 2:41
